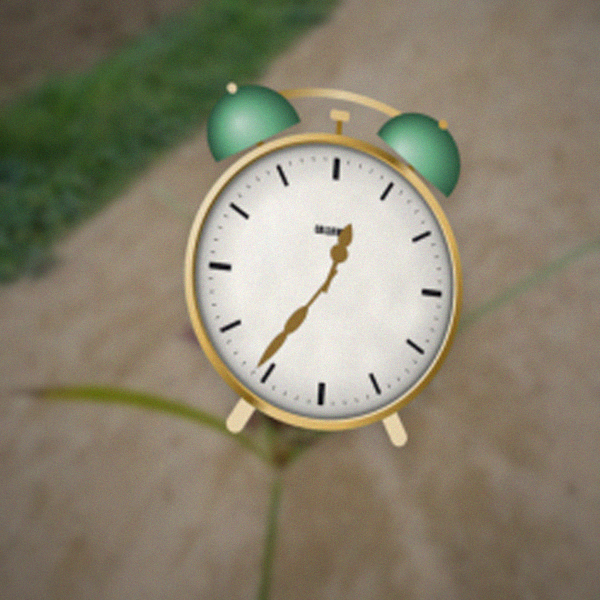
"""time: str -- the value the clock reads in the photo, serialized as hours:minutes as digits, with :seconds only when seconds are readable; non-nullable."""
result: 12:36
